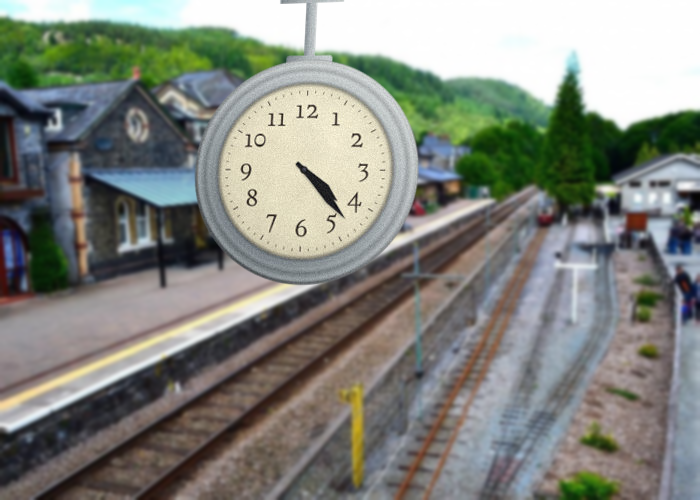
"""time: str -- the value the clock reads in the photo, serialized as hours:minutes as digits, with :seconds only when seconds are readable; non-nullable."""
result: 4:23
